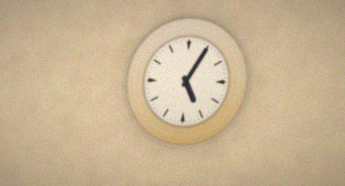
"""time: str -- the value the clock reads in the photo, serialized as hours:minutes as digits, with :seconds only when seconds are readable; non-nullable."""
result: 5:05
